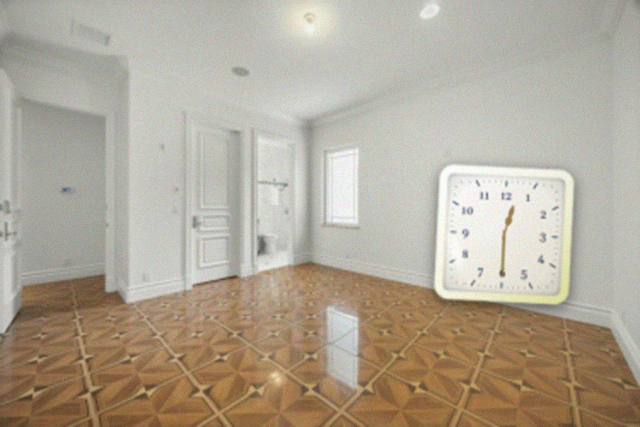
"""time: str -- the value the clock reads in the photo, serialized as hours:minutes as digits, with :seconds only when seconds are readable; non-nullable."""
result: 12:30
